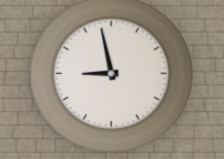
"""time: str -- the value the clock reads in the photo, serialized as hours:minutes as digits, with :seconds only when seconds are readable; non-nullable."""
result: 8:58
